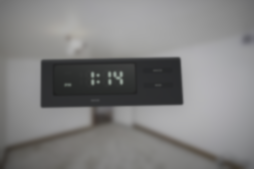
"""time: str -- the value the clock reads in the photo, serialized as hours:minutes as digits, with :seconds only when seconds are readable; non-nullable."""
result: 1:14
